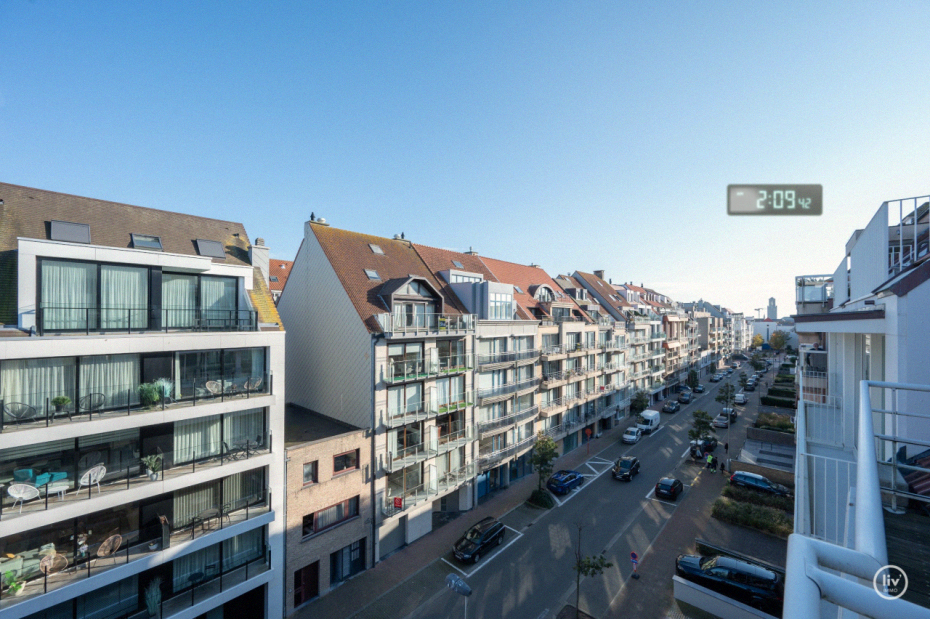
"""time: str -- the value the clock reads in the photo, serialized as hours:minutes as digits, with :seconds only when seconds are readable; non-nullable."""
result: 2:09
